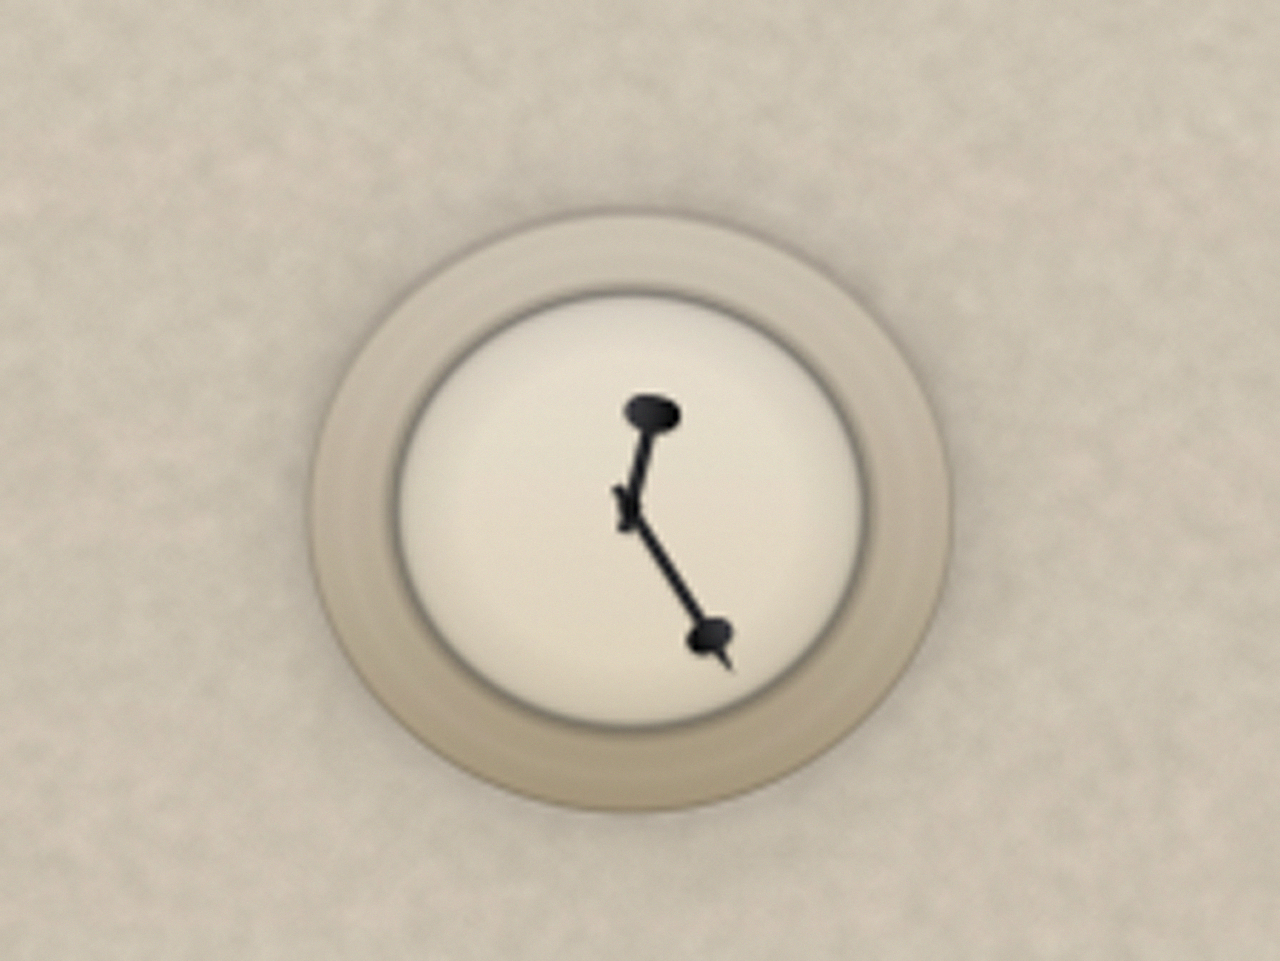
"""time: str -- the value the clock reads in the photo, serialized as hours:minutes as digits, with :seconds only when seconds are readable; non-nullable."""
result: 12:25
